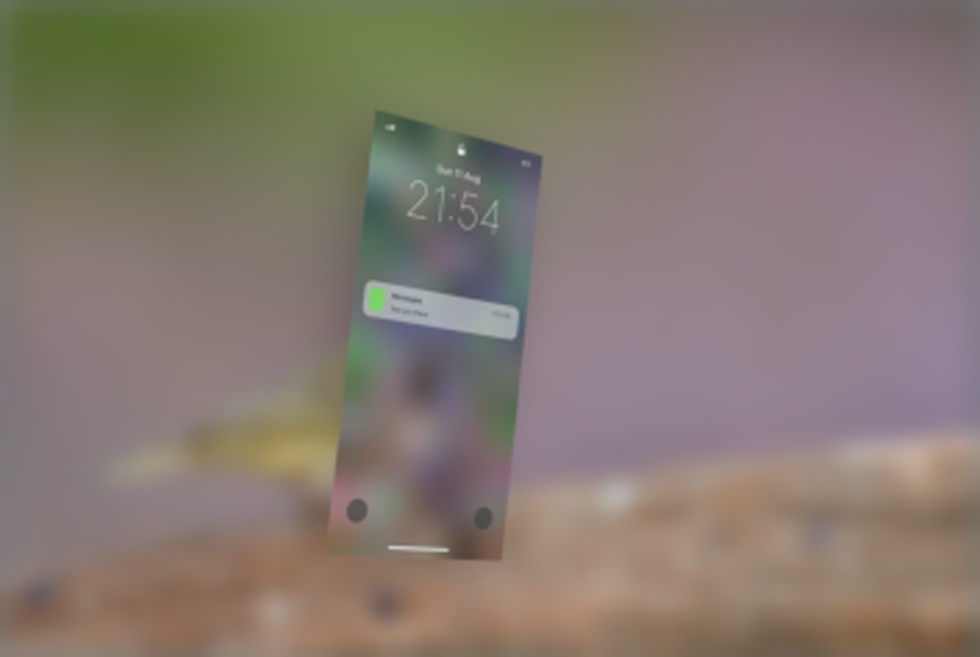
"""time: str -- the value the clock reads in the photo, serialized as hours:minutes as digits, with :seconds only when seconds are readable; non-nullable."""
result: 21:54
